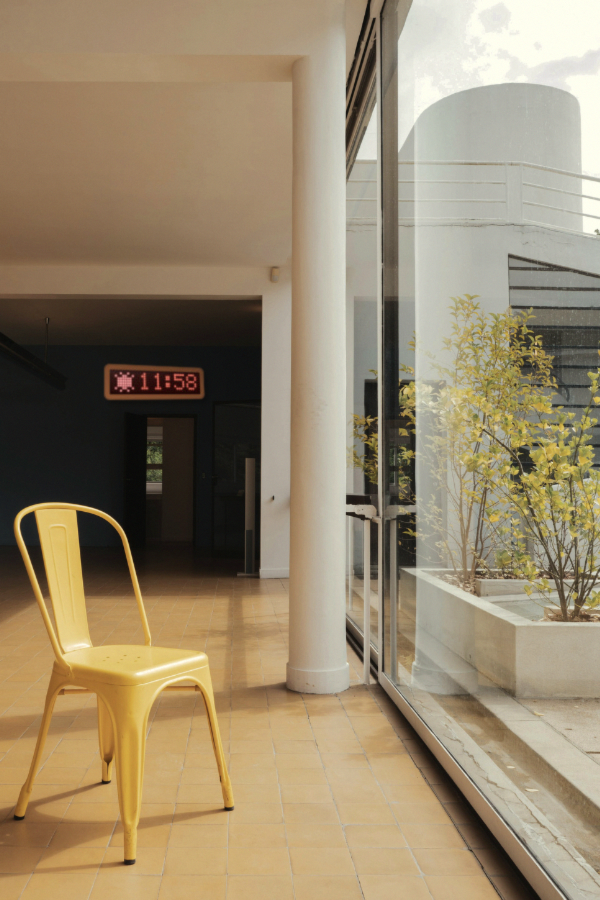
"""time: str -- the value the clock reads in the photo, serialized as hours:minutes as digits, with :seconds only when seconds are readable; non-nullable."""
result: 11:58
